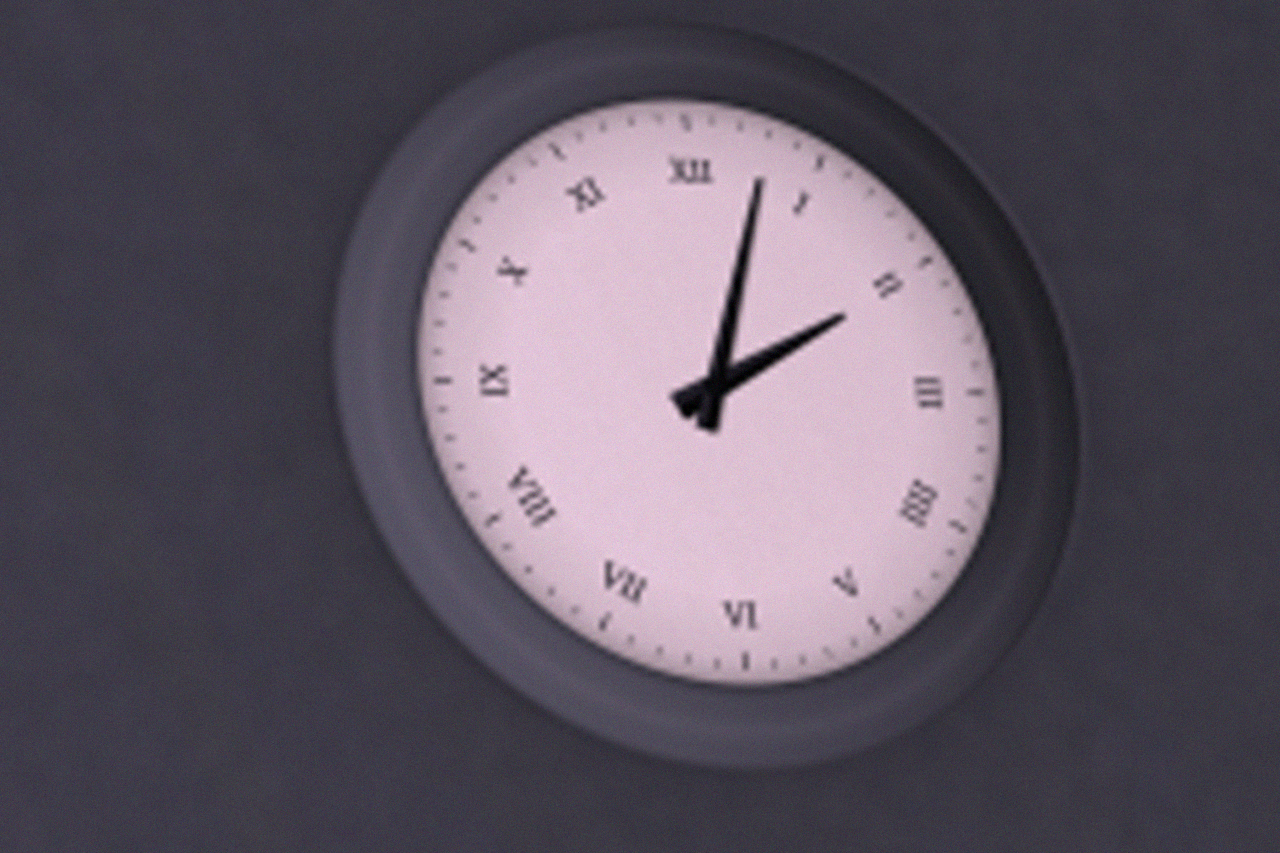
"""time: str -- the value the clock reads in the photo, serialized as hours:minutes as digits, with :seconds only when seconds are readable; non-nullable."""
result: 2:03
